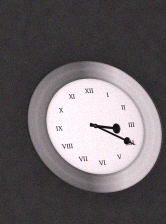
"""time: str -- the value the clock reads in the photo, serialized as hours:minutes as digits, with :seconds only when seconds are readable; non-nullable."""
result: 3:20
